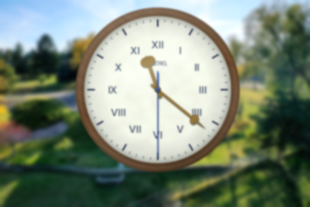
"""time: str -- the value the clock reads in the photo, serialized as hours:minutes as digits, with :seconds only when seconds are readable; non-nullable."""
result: 11:21:30
